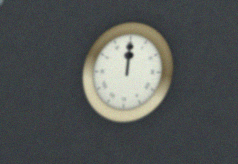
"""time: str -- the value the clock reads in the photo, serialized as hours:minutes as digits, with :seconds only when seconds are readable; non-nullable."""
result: 12:00
